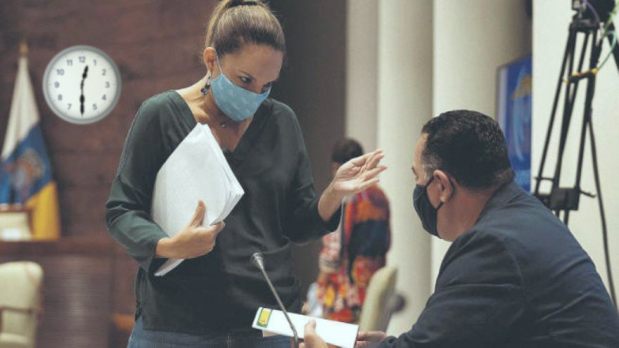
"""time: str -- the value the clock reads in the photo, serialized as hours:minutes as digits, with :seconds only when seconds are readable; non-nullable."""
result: 12:30
